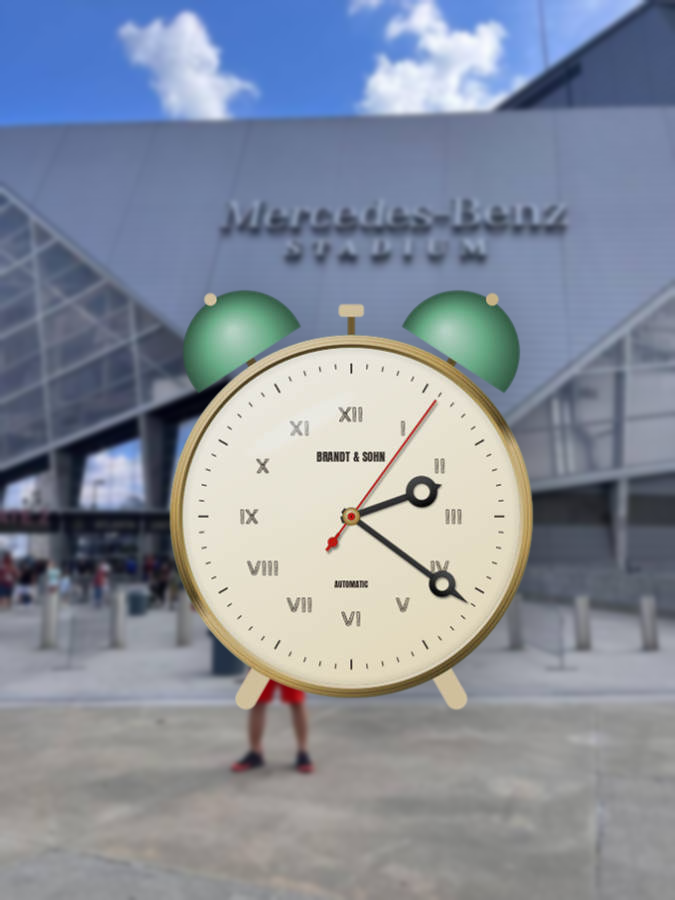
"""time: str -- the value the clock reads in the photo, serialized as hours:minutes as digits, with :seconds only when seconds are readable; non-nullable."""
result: 2:21:06
